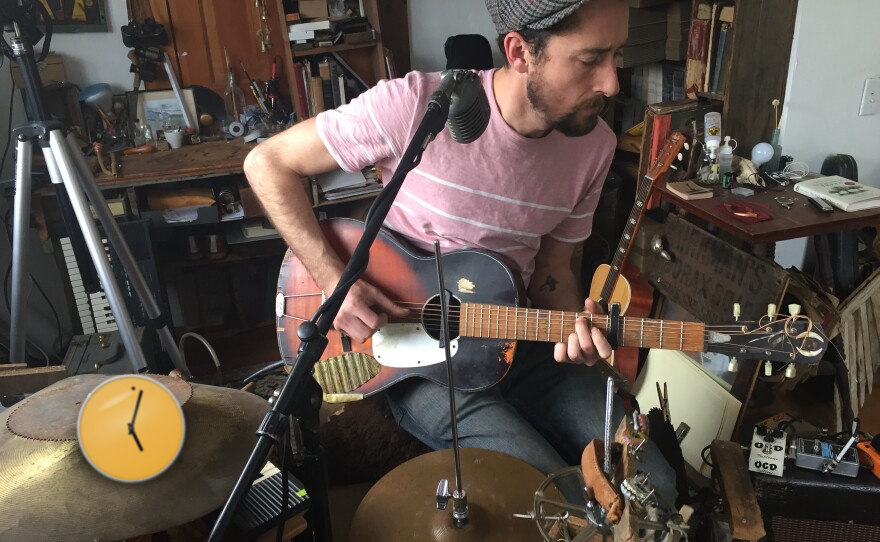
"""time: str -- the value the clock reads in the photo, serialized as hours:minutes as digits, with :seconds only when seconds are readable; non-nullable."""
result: 5:02
